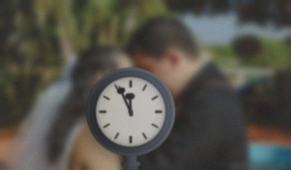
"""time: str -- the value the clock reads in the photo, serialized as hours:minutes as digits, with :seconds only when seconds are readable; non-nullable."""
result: 11:56
